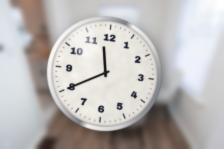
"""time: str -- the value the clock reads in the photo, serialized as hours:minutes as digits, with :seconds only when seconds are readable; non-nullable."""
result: 11:40
